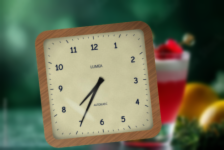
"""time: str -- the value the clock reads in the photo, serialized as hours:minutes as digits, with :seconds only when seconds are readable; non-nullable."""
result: 7:35
